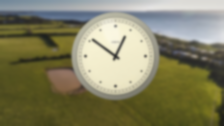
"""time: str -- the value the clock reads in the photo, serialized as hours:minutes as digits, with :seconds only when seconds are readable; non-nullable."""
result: 12:51
